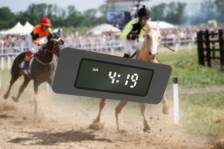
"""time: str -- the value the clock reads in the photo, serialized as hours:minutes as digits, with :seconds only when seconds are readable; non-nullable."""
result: 4:19
